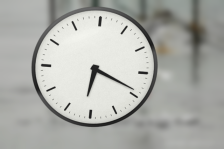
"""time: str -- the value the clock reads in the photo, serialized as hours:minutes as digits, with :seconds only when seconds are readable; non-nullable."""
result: 6:19
